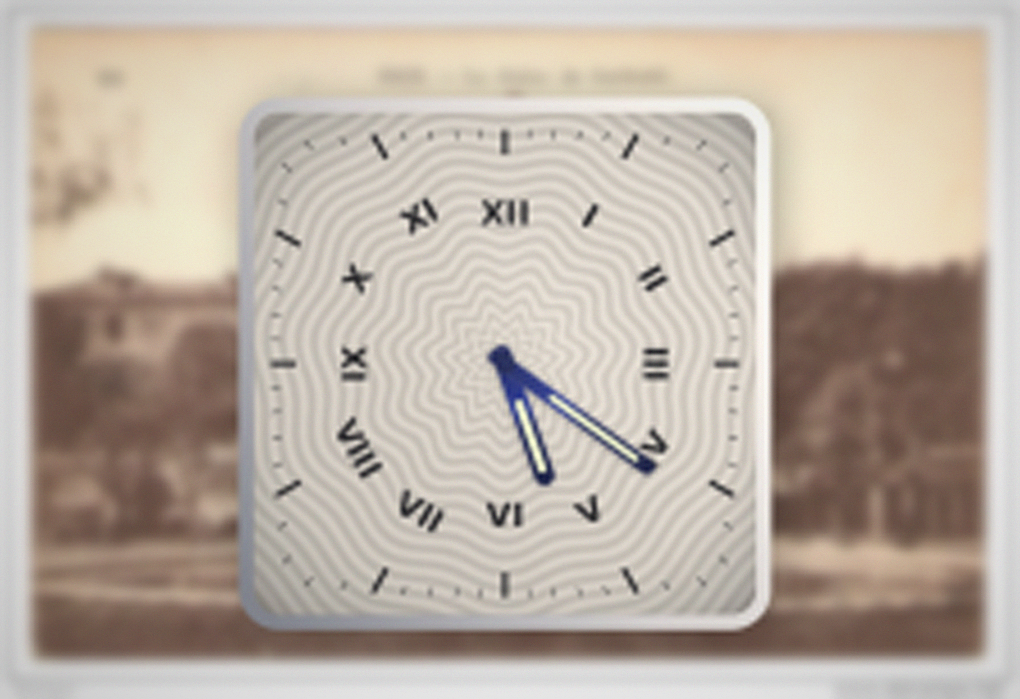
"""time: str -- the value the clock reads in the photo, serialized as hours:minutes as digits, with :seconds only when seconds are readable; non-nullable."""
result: 5:21
